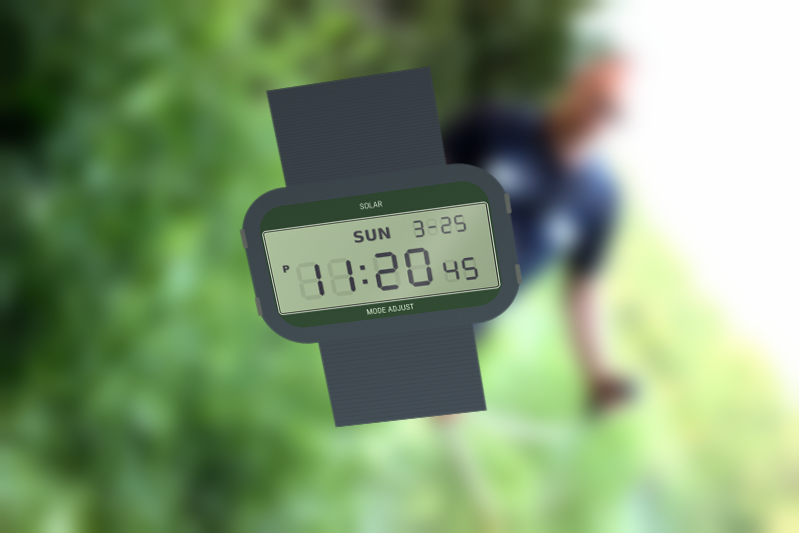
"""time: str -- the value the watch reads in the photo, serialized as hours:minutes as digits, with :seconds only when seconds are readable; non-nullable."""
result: 11:20:45
